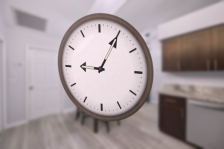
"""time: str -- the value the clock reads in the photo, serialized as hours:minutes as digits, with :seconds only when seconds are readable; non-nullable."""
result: 9:05
